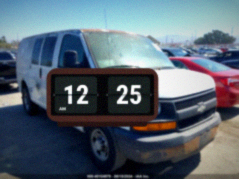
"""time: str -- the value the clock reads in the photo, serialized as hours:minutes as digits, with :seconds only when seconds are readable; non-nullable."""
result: 12:25
